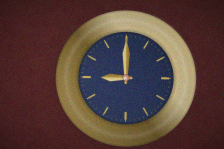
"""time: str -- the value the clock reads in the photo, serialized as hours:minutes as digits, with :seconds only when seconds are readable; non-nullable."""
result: 9:00
